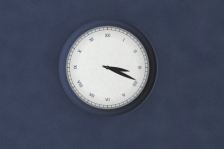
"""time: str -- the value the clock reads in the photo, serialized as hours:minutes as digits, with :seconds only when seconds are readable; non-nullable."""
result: 3:19
